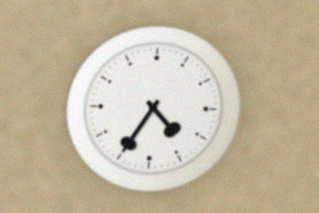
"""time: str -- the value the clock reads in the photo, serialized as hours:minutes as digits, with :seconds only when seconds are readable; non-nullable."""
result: 4:35
